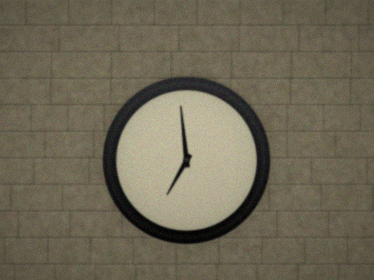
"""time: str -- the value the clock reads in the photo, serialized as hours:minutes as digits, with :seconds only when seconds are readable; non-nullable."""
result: 6:59
